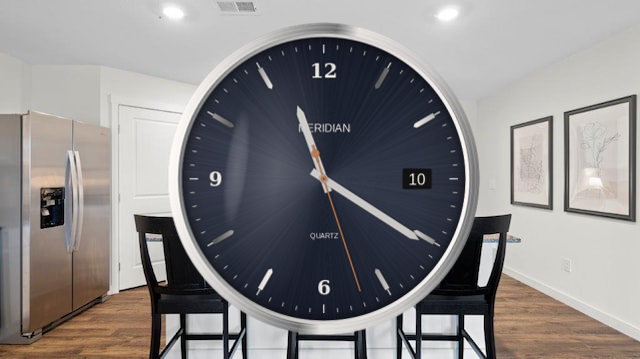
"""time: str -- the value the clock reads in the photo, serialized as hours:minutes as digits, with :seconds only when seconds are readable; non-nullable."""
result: 11:20:27
